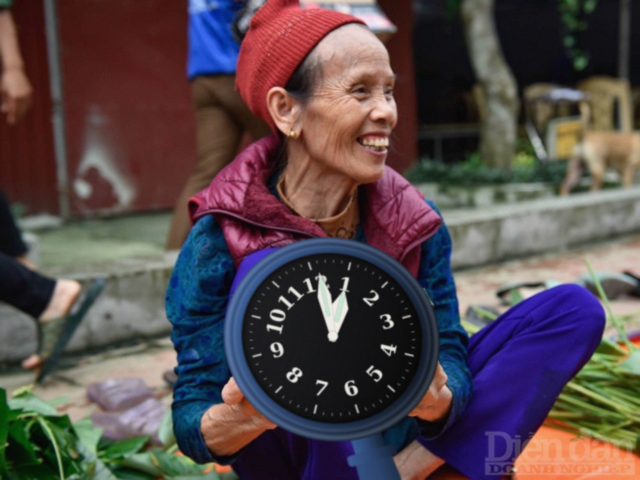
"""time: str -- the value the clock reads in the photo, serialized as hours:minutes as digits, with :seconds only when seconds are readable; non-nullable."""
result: 1:01
